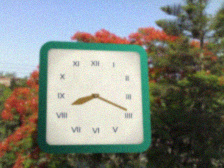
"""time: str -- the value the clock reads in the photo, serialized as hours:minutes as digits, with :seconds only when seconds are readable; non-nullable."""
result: 8:19
